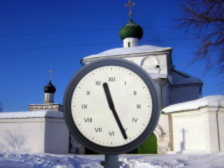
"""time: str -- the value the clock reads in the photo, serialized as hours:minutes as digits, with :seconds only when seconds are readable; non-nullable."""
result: 11:26
